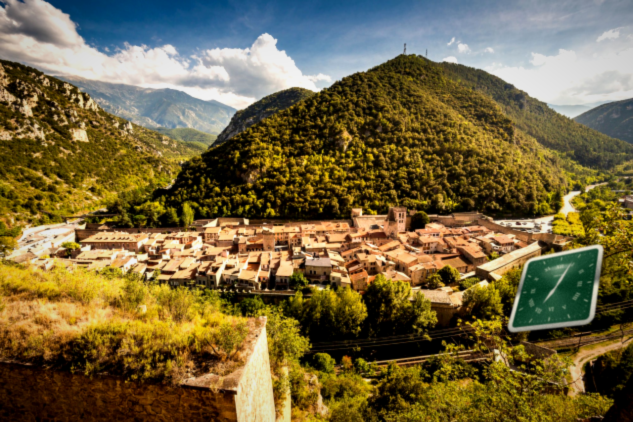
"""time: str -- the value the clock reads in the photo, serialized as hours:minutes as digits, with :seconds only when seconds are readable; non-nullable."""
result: 7:04
